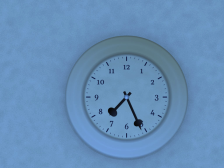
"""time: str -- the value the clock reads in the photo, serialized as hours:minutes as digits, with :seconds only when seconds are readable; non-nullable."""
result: 7:26
